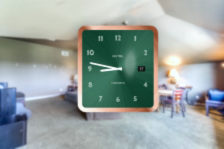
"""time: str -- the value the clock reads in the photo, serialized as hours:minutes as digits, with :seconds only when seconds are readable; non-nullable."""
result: 8:47
